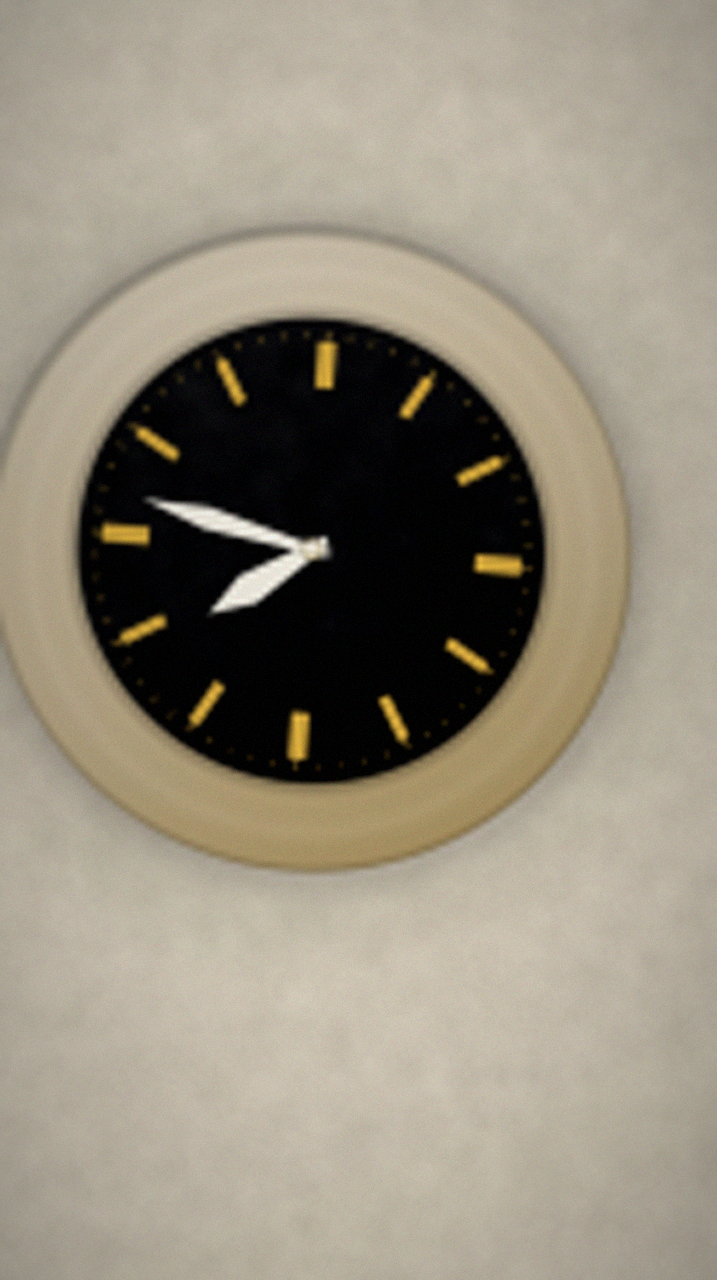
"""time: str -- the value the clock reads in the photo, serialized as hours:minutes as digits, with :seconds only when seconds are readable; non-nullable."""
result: 7:47
